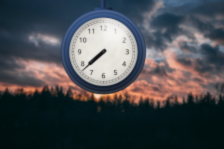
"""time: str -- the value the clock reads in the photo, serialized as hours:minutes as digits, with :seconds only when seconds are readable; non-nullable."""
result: 7:38
